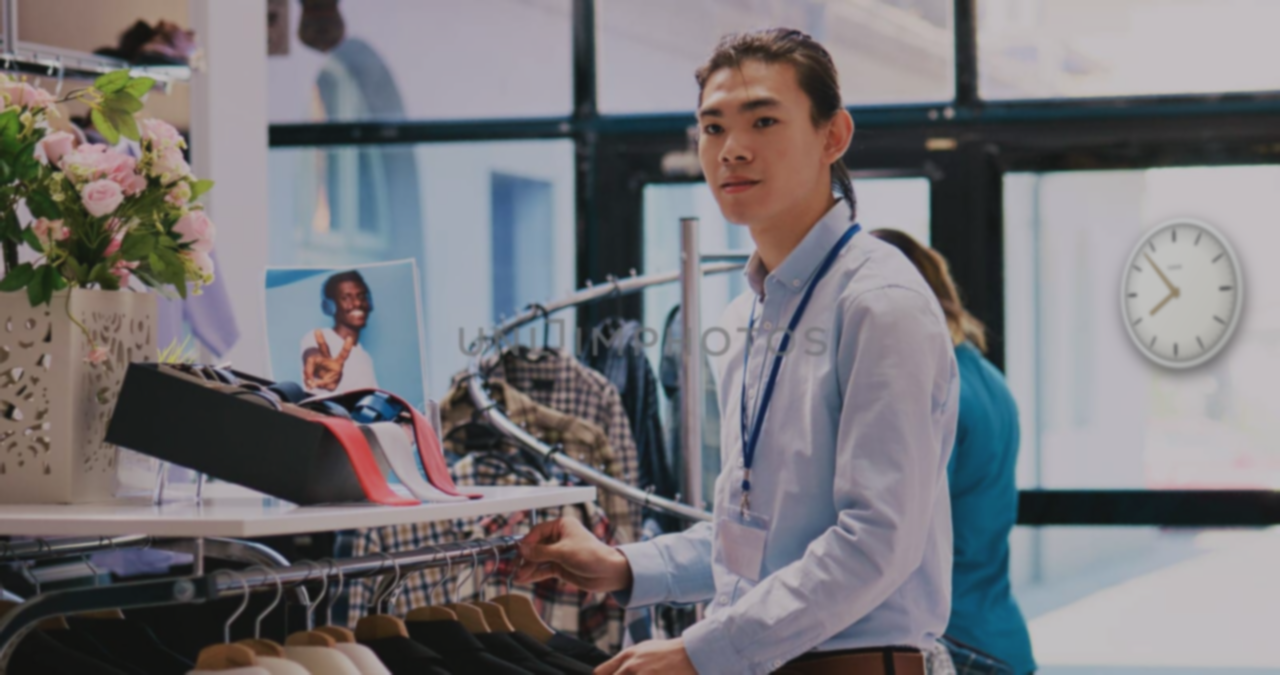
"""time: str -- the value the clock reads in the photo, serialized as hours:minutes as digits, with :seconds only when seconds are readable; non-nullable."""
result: 7:53
